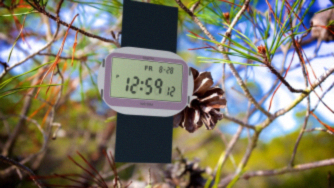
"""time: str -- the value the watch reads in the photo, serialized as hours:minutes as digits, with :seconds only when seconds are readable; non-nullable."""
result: 12:59:12
